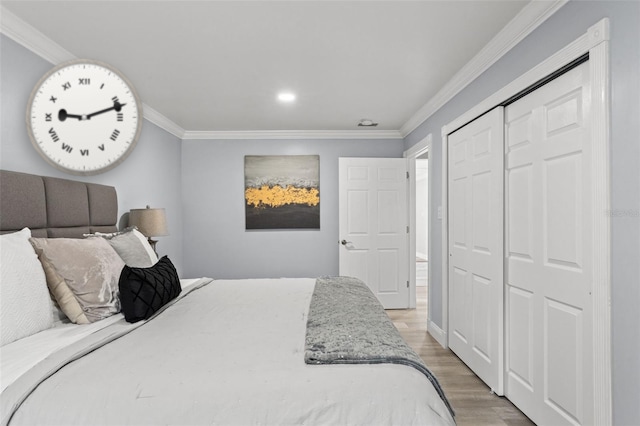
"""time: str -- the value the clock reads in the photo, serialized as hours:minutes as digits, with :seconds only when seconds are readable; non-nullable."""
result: 9:12
